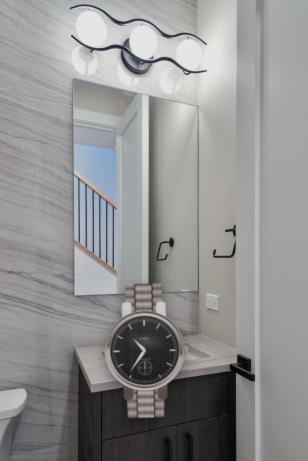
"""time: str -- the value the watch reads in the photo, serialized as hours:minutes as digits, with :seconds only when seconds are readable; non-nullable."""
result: 10:36
